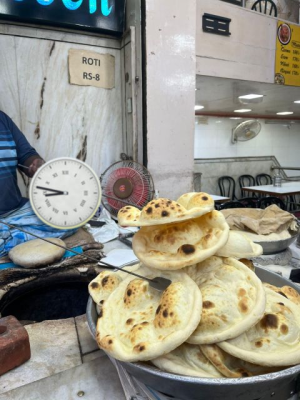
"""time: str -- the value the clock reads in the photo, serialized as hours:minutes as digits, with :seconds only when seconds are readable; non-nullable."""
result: 8:47
